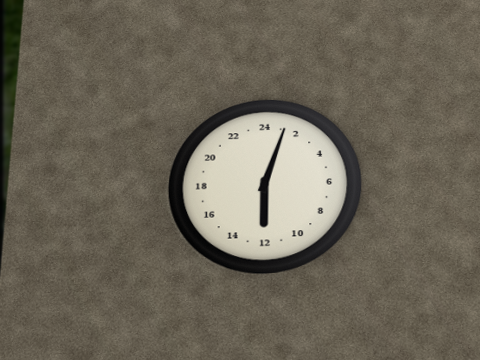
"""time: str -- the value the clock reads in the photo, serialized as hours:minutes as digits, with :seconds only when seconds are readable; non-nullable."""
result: 12:03
